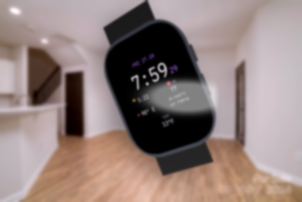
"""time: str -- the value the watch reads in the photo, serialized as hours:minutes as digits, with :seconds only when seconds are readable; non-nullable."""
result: 7:59
